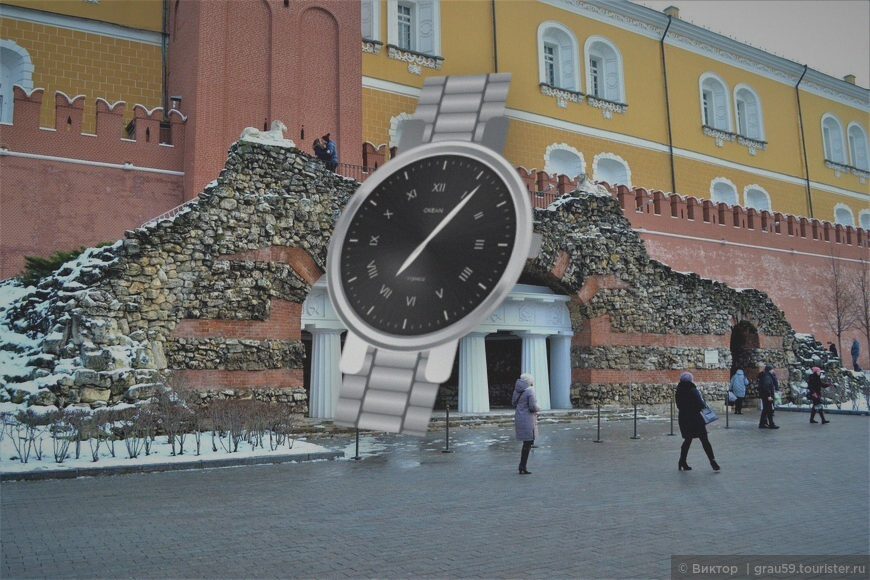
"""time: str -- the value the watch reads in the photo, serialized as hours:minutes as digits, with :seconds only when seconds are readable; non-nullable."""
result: 7:06
